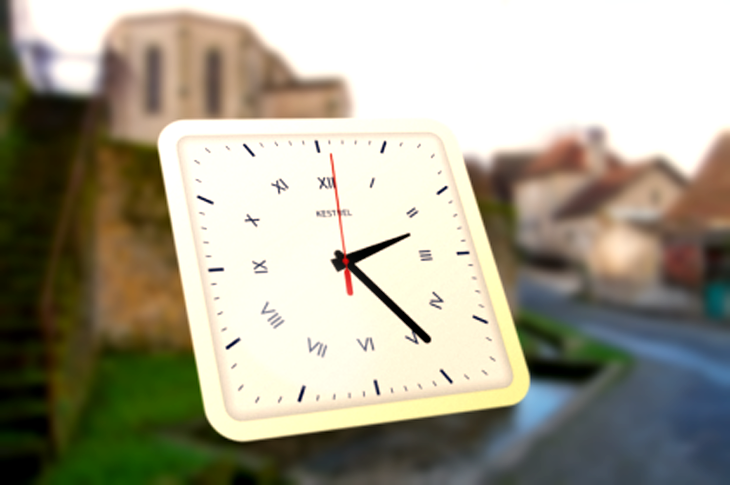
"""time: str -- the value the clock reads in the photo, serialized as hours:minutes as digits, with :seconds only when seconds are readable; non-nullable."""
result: 2:24:01
